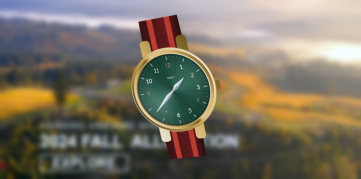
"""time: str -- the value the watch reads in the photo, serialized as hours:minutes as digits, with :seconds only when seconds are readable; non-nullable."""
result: 1:38
